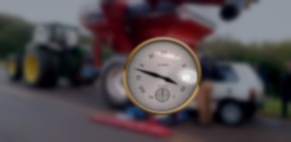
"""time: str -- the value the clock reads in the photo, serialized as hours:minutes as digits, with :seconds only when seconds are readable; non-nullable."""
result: 3:48
